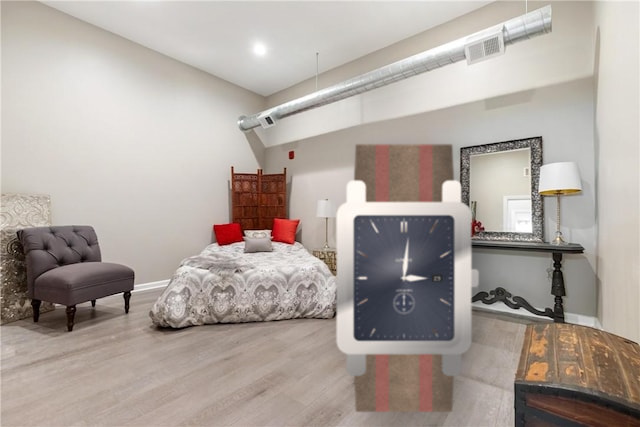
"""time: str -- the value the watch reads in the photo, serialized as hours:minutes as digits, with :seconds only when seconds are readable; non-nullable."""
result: 3:01
